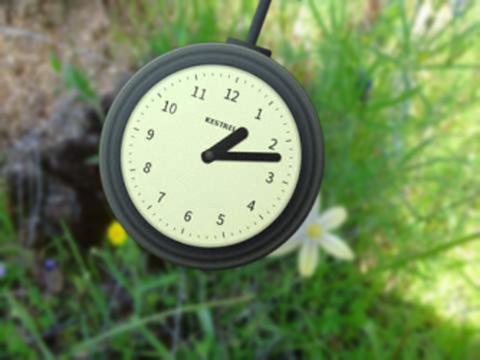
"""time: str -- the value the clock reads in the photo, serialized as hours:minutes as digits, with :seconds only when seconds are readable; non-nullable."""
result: 1:12
